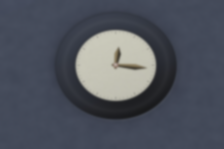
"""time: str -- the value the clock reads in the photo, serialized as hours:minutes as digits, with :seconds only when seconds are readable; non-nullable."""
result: 12:16
